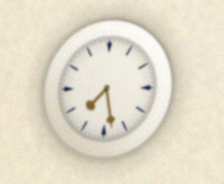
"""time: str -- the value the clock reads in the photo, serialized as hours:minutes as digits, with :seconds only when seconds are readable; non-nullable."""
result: 7:28
